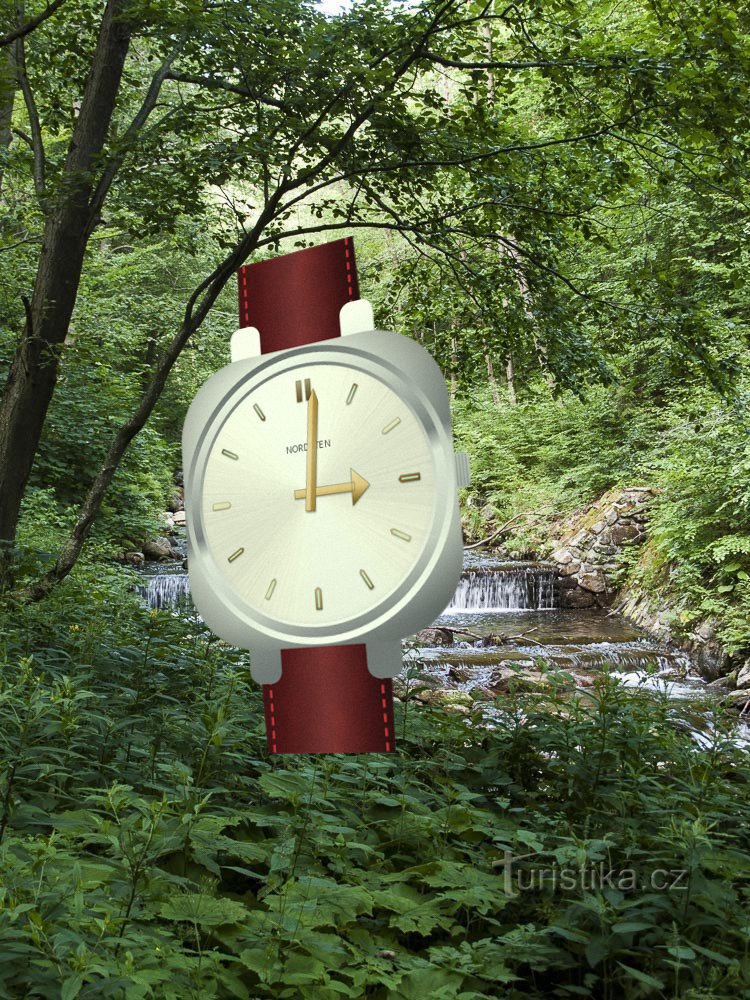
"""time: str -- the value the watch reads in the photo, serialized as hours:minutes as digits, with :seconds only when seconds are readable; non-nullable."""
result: 3:01
